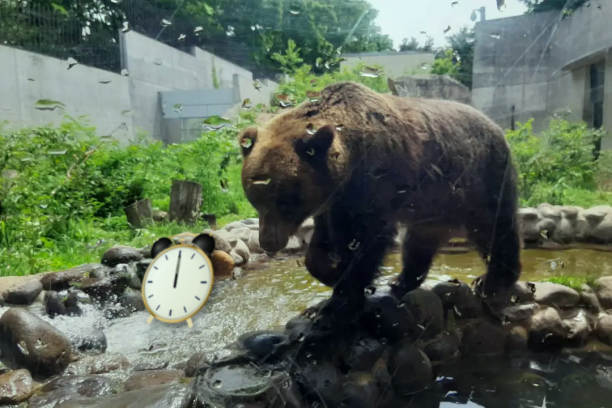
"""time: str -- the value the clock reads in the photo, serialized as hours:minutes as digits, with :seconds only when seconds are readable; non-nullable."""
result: 12:00
